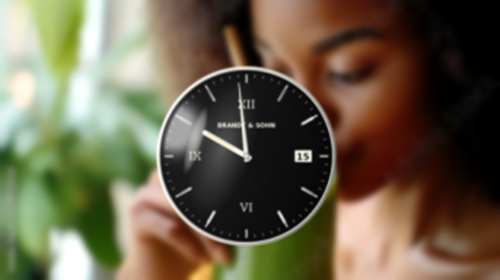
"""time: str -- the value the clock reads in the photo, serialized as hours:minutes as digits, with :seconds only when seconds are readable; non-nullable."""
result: 9:59
